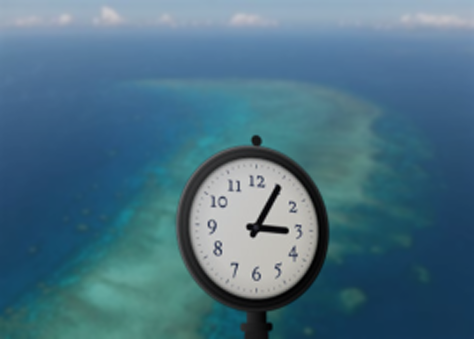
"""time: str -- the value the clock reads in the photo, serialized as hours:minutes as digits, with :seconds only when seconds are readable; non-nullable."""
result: 3:05
